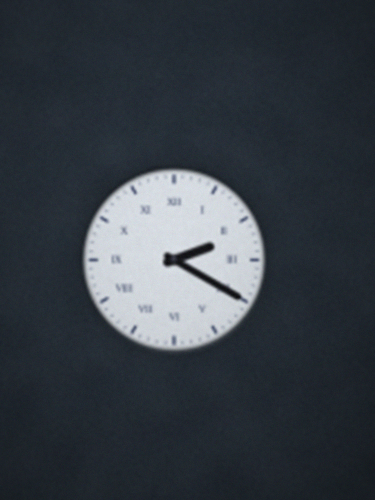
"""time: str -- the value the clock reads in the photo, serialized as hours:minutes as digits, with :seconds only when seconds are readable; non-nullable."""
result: 2:20
